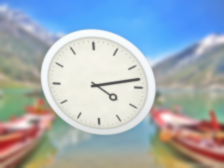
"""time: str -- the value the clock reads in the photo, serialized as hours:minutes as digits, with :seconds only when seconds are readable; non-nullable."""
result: 4:13
